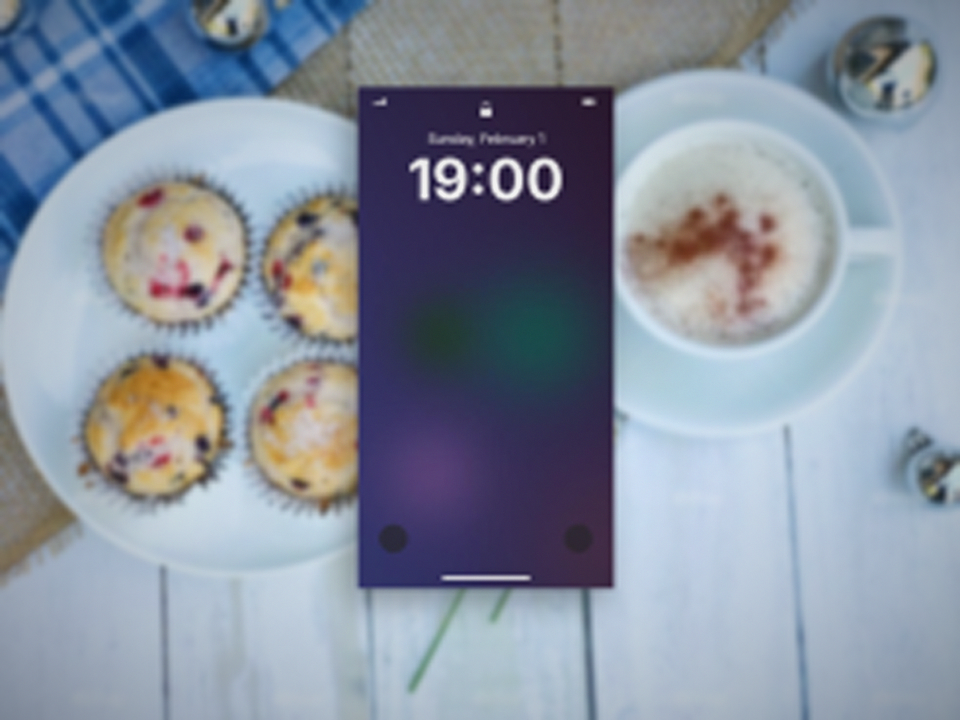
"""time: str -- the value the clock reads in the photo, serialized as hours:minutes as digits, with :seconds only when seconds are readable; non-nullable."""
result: 19:00
